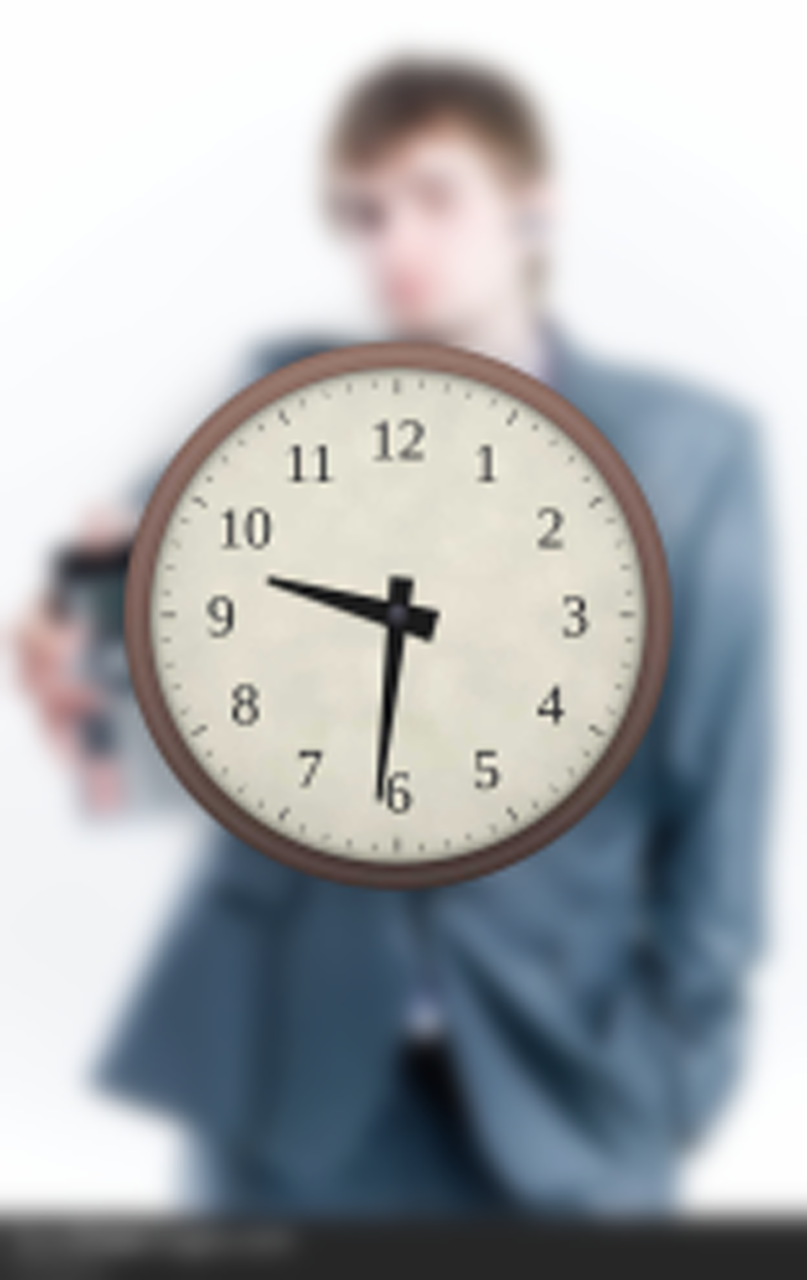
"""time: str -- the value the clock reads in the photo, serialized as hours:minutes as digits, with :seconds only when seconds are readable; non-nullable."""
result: 9:31
